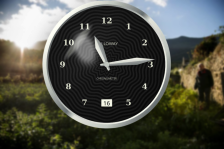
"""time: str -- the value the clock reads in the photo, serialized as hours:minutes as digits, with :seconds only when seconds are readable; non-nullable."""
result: 11:14
